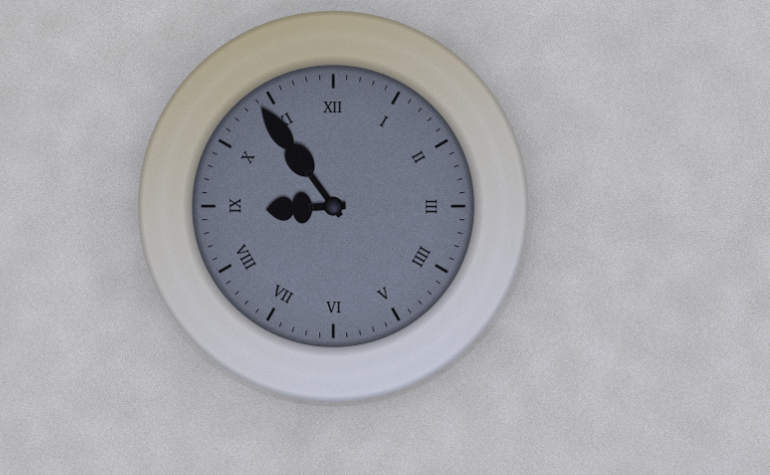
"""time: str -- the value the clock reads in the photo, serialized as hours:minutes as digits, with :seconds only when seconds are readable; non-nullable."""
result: 8:54
